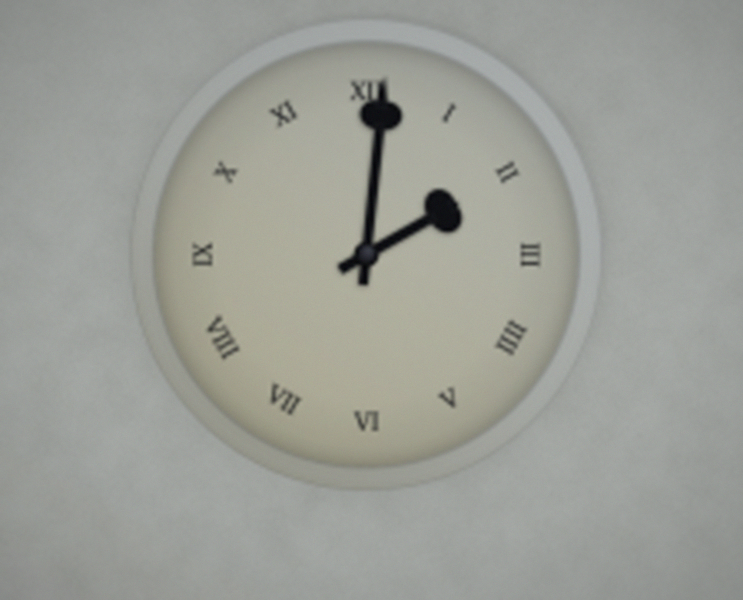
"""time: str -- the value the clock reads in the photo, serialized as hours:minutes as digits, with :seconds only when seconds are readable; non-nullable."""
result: 2:01
